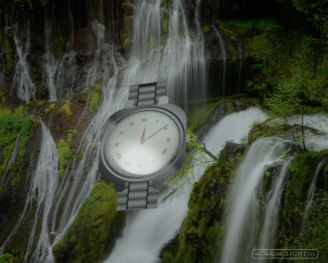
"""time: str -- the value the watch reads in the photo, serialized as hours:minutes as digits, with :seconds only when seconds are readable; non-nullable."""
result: 12:09
